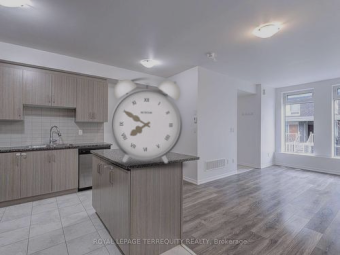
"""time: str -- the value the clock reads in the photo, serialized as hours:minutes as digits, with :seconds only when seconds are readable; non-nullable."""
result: 7:50
